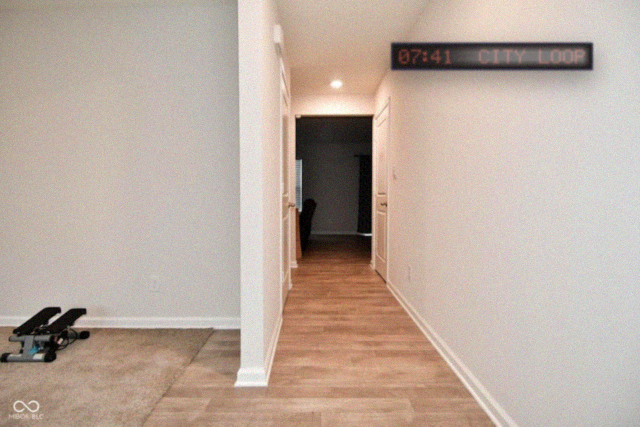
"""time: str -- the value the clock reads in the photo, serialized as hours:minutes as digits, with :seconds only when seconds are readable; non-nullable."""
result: 7:41
